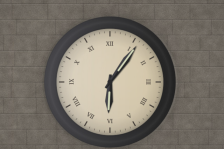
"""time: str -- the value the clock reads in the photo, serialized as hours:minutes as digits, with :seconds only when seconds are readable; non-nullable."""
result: 6:06
